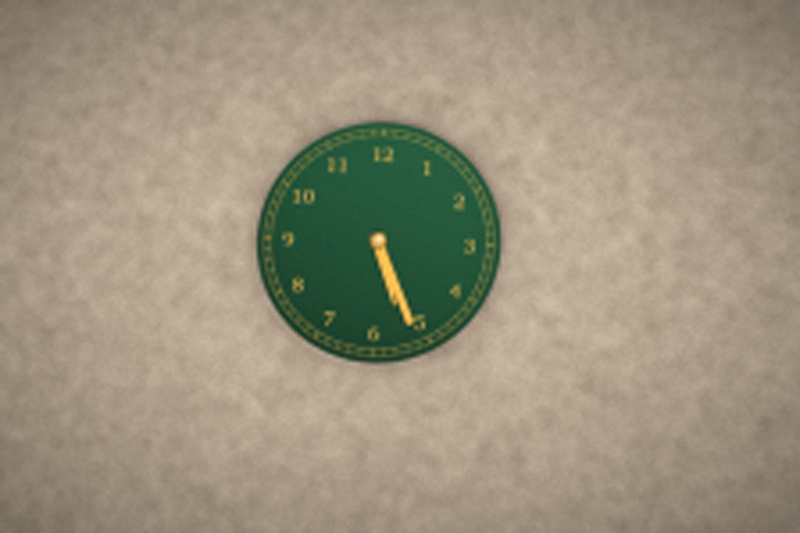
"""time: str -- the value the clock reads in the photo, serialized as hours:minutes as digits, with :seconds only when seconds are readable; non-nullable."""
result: 5:26
